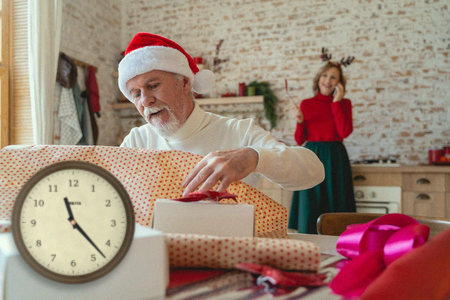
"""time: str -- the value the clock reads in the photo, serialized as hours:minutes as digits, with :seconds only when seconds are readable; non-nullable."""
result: 11:23
